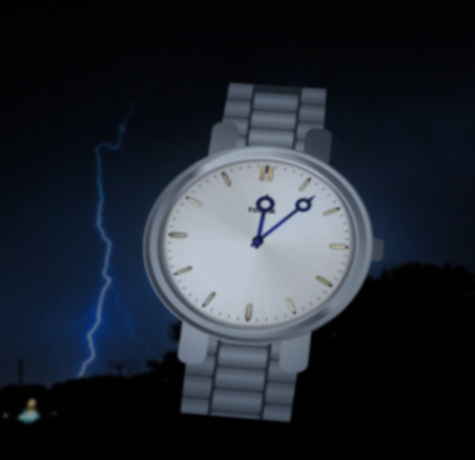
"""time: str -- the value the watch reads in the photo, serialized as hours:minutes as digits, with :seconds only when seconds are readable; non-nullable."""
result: 12:07
